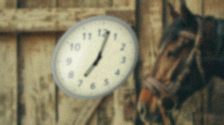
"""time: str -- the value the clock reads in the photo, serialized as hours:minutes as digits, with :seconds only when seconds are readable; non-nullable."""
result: 7:02
